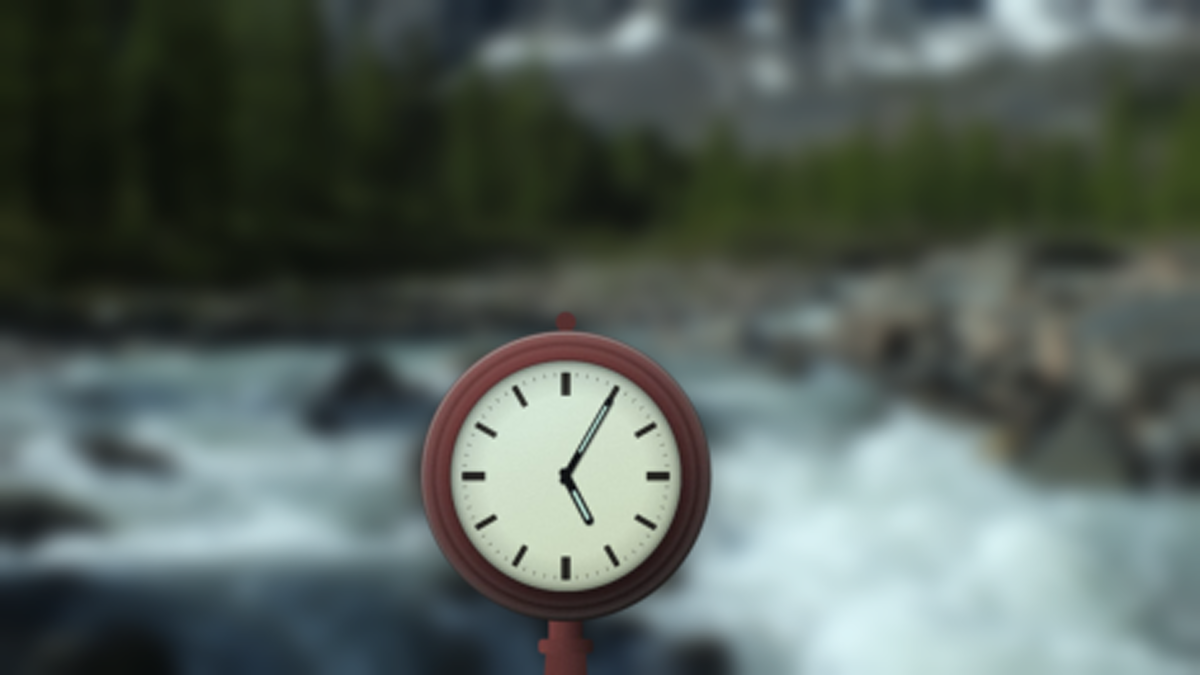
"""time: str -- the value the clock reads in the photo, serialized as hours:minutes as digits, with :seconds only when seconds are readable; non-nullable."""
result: 5:05
